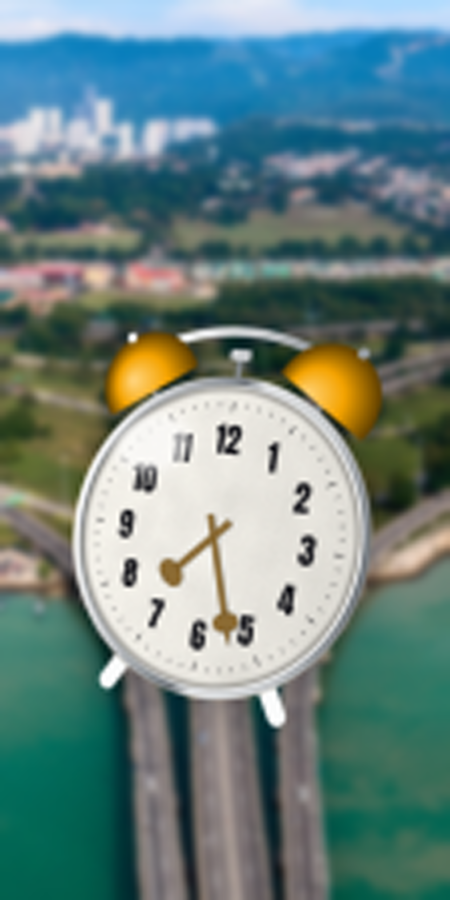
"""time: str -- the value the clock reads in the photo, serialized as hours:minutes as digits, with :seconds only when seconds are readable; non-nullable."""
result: 7:27
